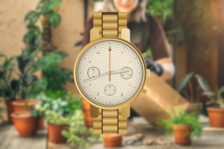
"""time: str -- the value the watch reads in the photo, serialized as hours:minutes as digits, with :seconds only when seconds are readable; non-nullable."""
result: 2:42
